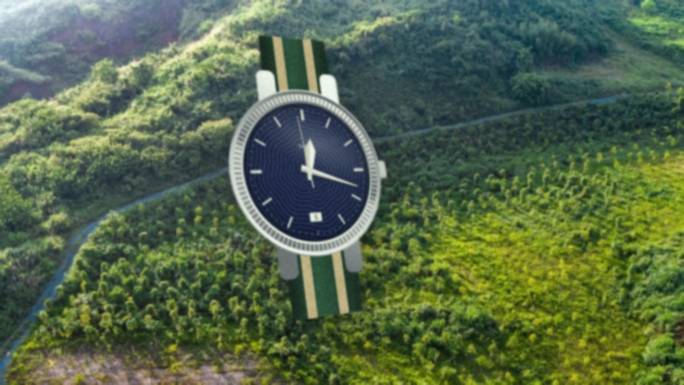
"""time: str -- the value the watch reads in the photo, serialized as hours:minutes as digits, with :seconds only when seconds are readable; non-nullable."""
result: 12:17:59
